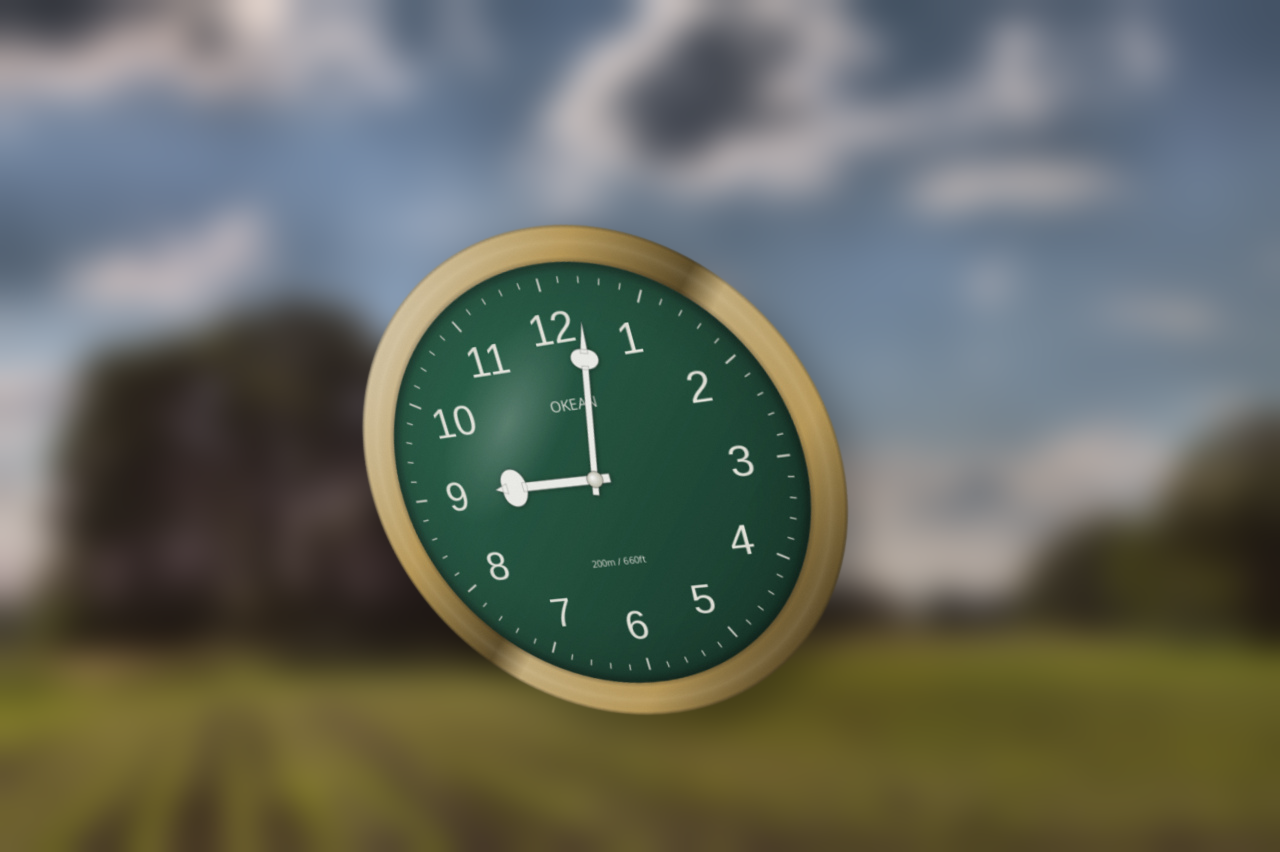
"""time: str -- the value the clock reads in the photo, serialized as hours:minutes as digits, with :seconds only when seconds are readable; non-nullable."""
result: 9:02
